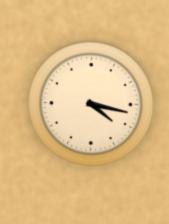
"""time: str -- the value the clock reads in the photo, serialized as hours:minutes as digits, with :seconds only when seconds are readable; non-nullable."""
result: 4:17
